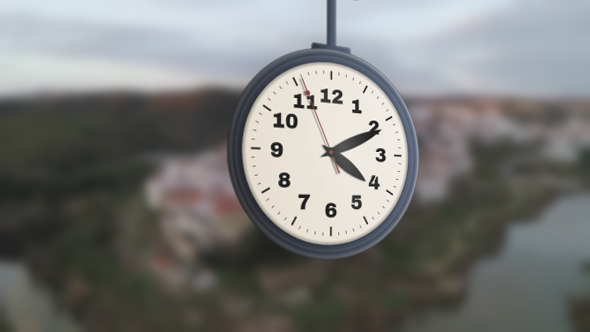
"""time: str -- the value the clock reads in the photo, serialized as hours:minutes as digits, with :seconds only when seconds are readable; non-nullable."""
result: 4:10:56
